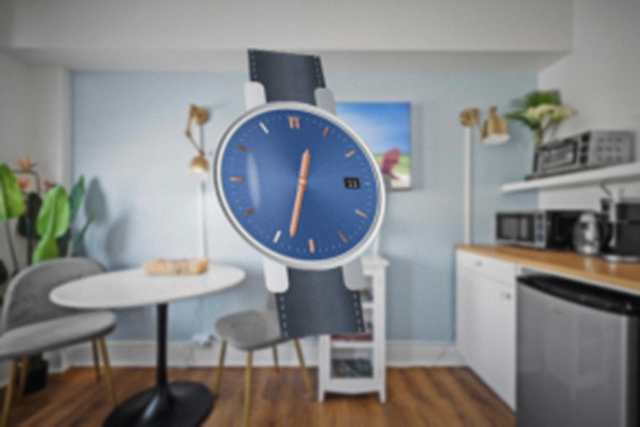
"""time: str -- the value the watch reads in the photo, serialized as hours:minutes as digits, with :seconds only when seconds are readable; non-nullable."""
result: 12:33
